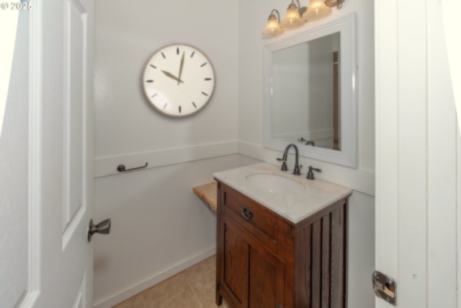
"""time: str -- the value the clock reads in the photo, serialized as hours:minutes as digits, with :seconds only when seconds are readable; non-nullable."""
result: 10:02
